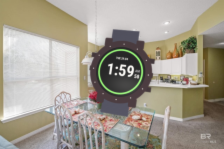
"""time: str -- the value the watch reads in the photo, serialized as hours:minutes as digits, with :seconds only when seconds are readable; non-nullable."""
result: 1:59
